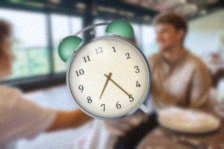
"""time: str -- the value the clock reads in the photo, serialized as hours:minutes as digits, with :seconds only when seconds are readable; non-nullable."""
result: 7:25
